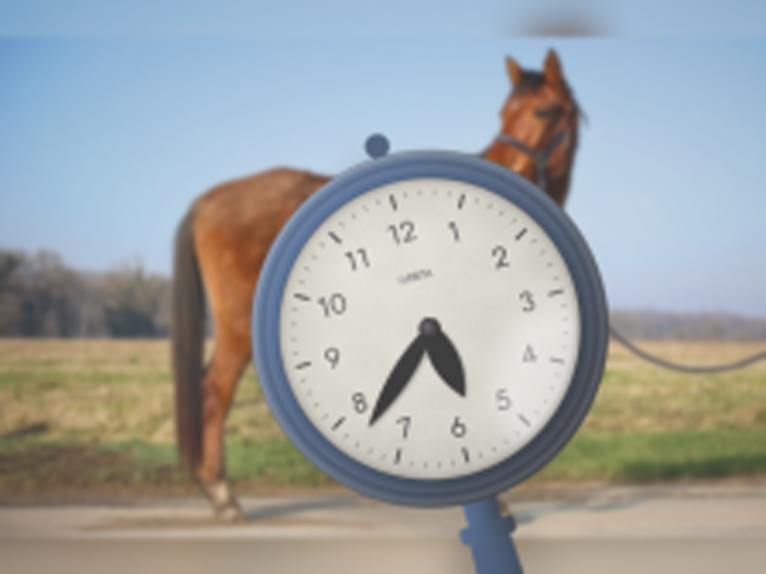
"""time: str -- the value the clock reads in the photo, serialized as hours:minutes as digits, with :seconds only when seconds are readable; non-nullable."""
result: 5:38
